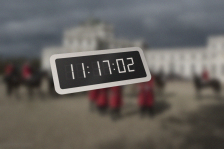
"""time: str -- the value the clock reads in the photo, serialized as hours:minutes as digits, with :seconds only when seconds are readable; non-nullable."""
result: 11:17:02
